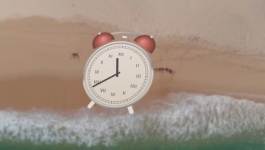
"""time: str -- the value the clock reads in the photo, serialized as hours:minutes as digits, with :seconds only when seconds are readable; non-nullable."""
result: 11:39
